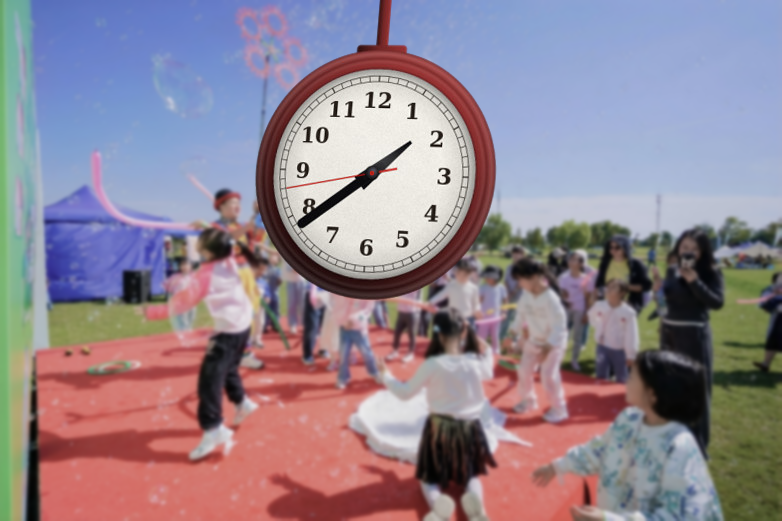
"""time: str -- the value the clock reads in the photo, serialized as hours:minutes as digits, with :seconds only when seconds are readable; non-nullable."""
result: 1:38:43
